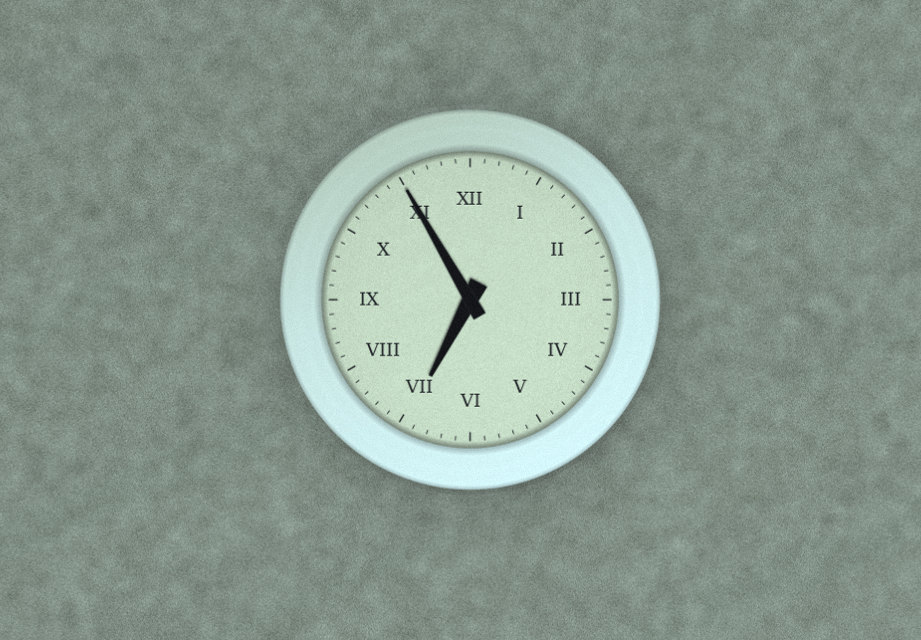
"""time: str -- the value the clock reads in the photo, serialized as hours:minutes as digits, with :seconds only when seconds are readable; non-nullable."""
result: 6:55
